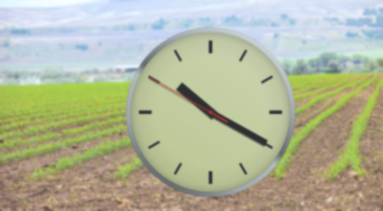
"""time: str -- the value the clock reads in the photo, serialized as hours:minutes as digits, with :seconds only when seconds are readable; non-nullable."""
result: 10:19:50
